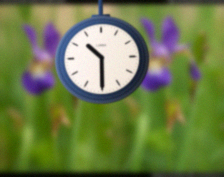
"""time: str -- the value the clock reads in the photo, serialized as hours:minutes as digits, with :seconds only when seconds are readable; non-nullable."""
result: 10:30
